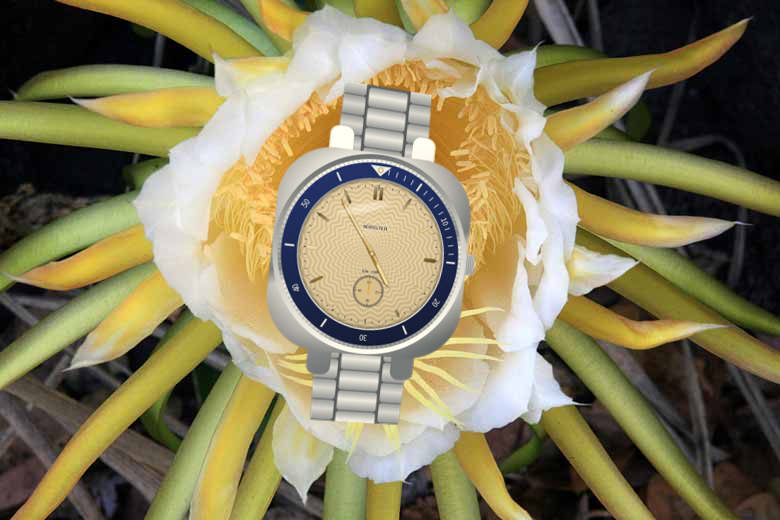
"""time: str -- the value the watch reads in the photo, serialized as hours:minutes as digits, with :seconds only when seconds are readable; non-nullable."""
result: 4:54
